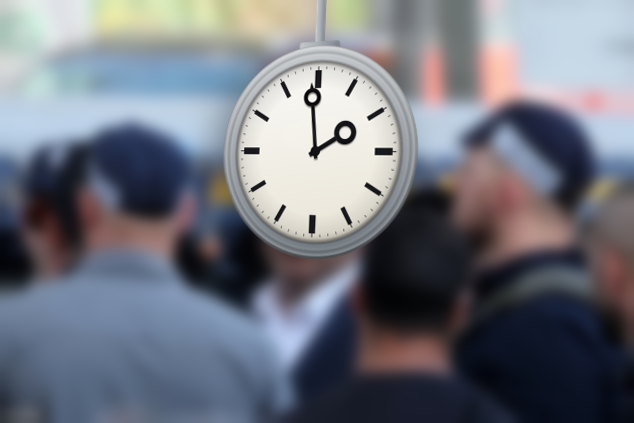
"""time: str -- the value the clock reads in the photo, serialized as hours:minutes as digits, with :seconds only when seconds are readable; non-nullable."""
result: 1:59
